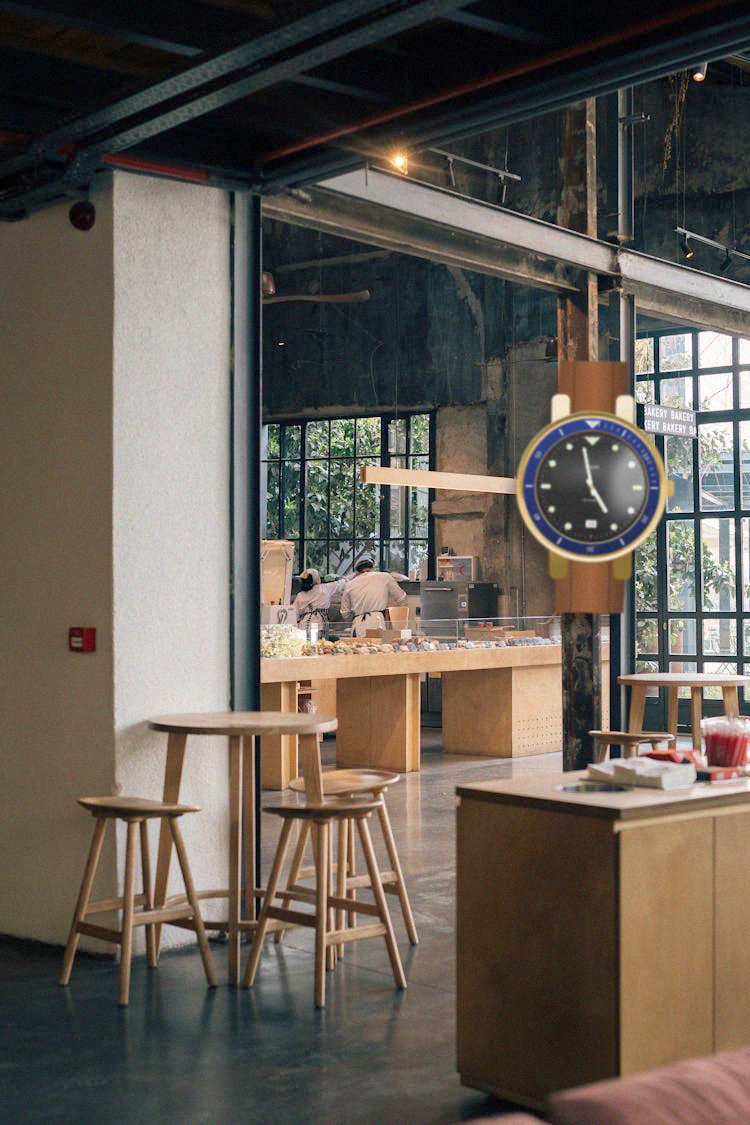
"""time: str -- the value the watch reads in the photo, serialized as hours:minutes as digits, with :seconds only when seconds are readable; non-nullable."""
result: 4:58
